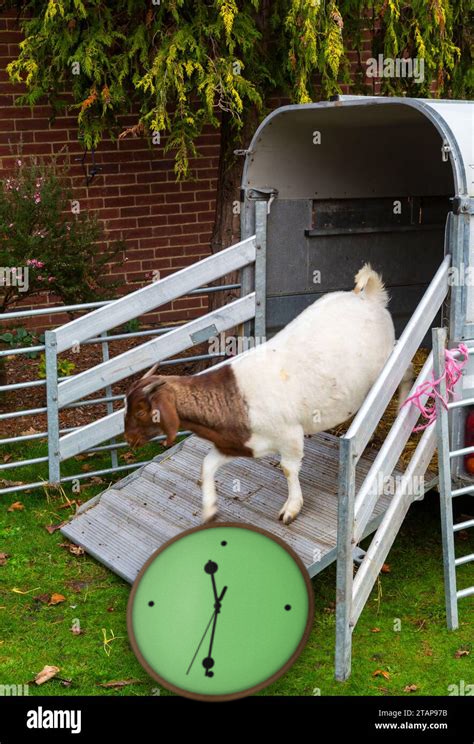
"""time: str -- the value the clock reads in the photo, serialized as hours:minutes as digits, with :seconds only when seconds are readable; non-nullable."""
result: 11:30:33
